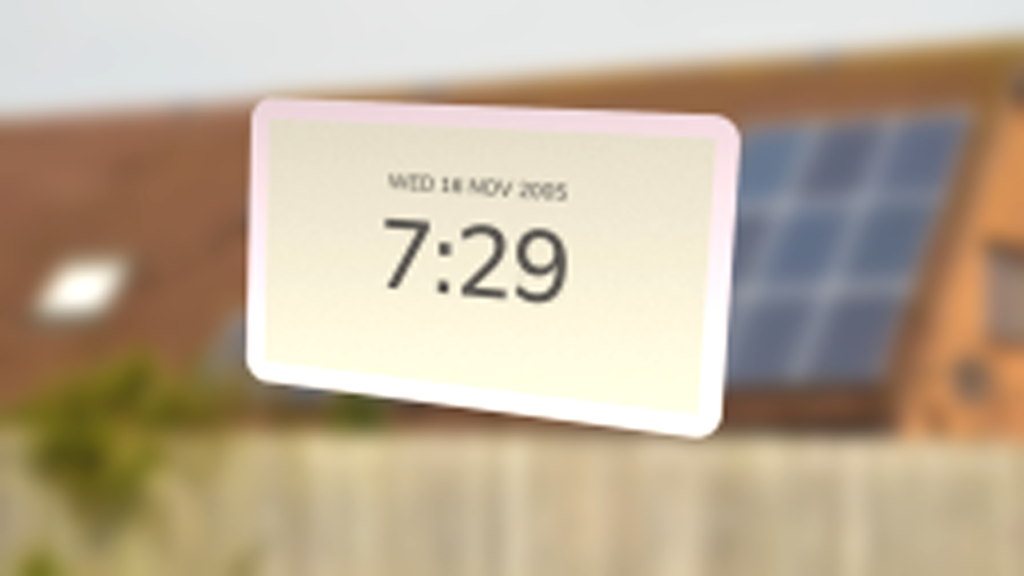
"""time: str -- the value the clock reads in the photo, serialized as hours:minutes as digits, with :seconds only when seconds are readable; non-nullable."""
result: 7:29
